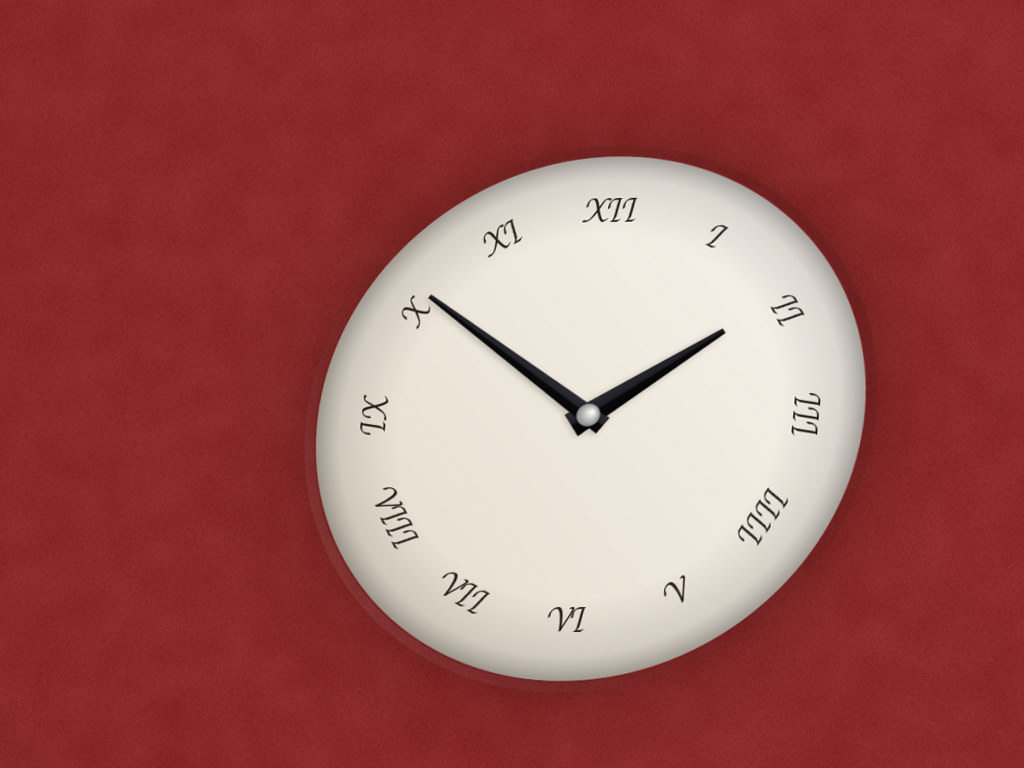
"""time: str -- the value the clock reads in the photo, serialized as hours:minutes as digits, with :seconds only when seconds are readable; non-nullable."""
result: 1:51
